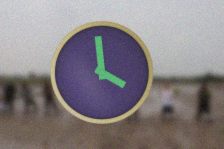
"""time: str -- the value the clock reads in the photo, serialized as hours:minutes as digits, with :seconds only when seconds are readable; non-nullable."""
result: 3:59
